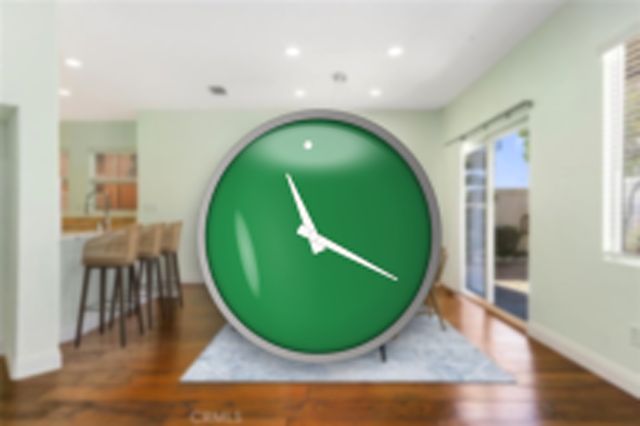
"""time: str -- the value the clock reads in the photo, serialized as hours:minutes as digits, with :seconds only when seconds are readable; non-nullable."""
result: 11:20
